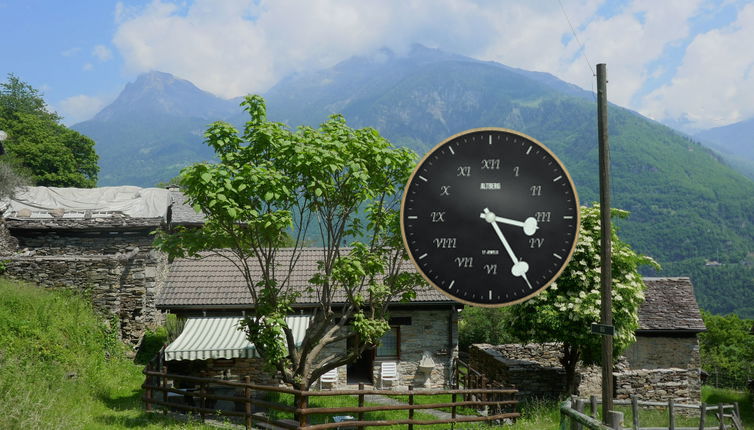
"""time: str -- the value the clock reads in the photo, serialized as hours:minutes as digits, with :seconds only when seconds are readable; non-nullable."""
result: 3:25
